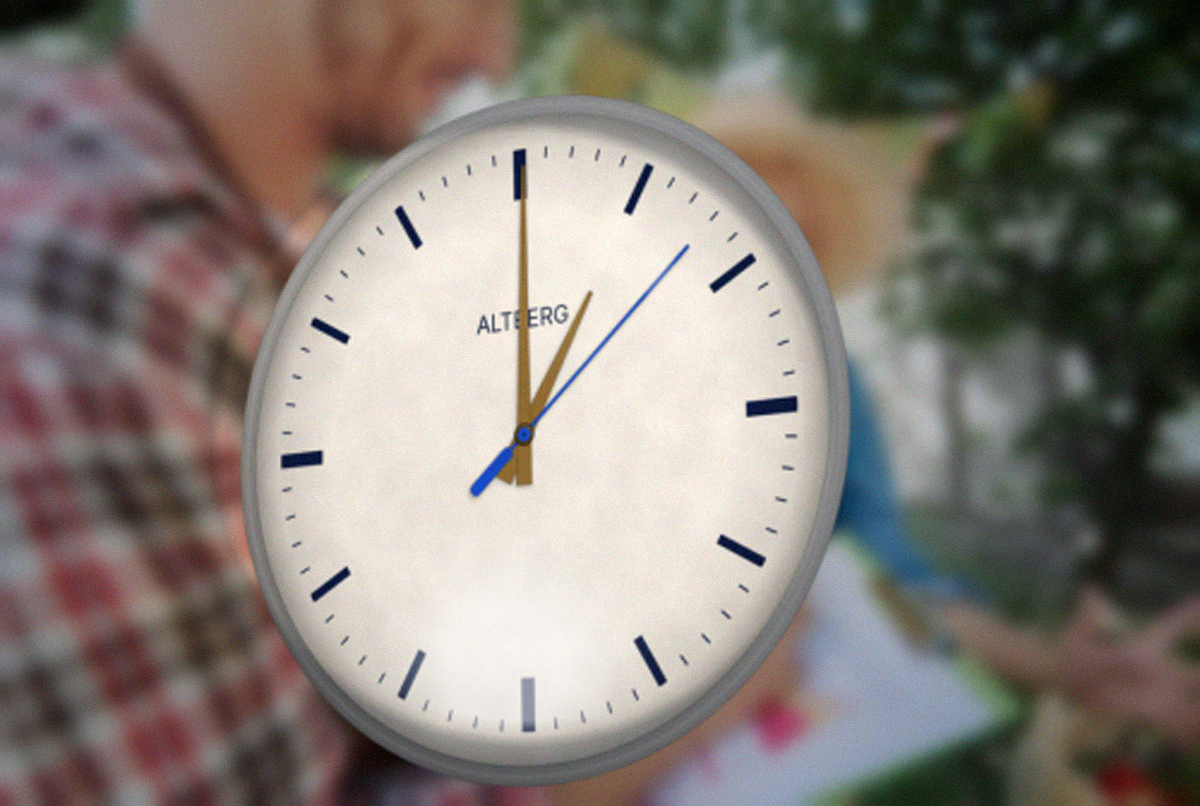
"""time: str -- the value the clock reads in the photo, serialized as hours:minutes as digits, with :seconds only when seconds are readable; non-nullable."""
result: 1:00:08
